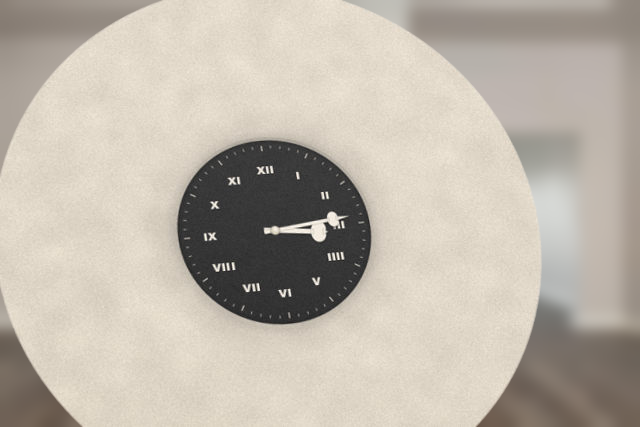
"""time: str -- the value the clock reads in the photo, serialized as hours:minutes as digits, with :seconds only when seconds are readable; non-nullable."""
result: 3:14
